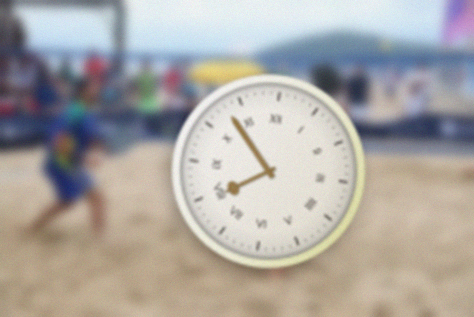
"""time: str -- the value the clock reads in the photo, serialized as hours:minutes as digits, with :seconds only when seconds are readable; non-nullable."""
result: 7:53
